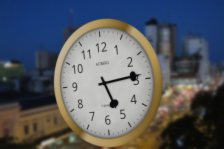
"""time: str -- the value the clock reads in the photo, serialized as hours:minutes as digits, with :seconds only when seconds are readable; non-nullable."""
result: 5:14
